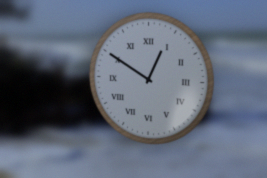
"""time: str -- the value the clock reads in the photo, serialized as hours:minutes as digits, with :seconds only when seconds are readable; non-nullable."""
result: 12:50
